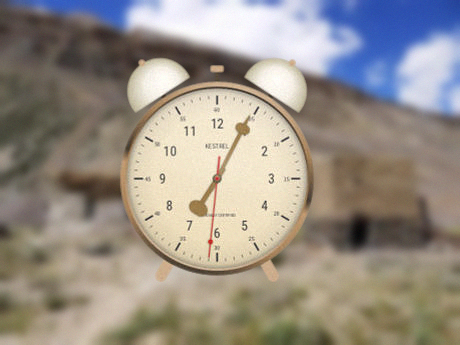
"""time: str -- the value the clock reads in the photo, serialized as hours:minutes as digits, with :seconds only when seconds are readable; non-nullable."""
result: 7:04:31
